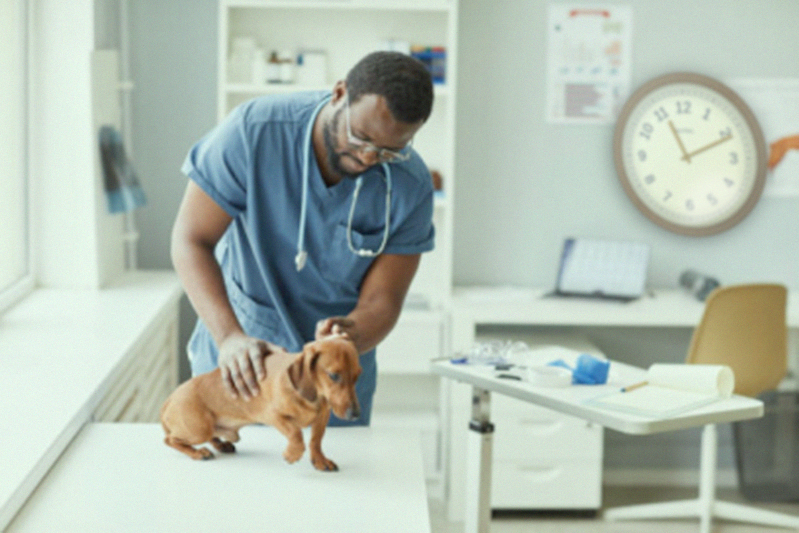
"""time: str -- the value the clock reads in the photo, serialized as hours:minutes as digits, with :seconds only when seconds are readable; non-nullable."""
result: 11:11
